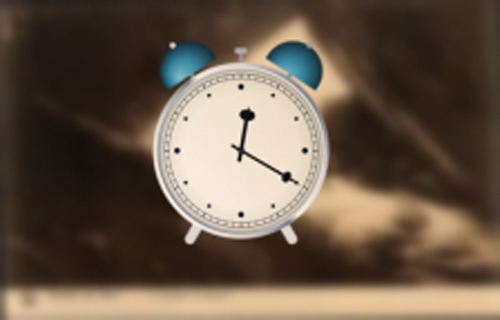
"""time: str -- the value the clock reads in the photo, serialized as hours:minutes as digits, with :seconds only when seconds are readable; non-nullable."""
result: 12:20
